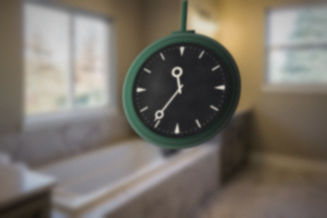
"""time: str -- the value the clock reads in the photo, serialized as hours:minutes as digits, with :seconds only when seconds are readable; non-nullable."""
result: 11:36
